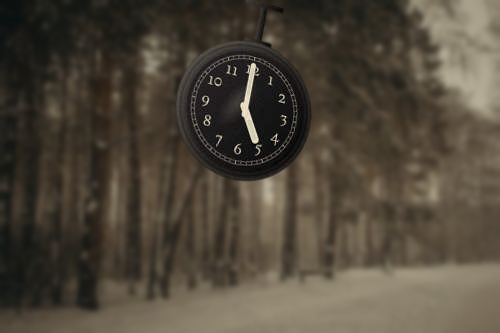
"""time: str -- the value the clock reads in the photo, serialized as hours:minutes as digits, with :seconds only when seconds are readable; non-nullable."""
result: 5:00
